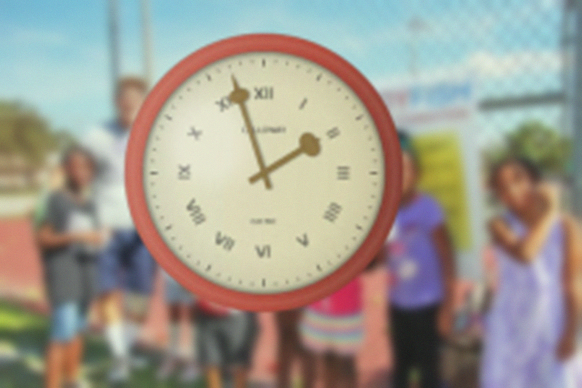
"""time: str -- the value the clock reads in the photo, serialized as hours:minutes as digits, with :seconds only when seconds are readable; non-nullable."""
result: 1:57
